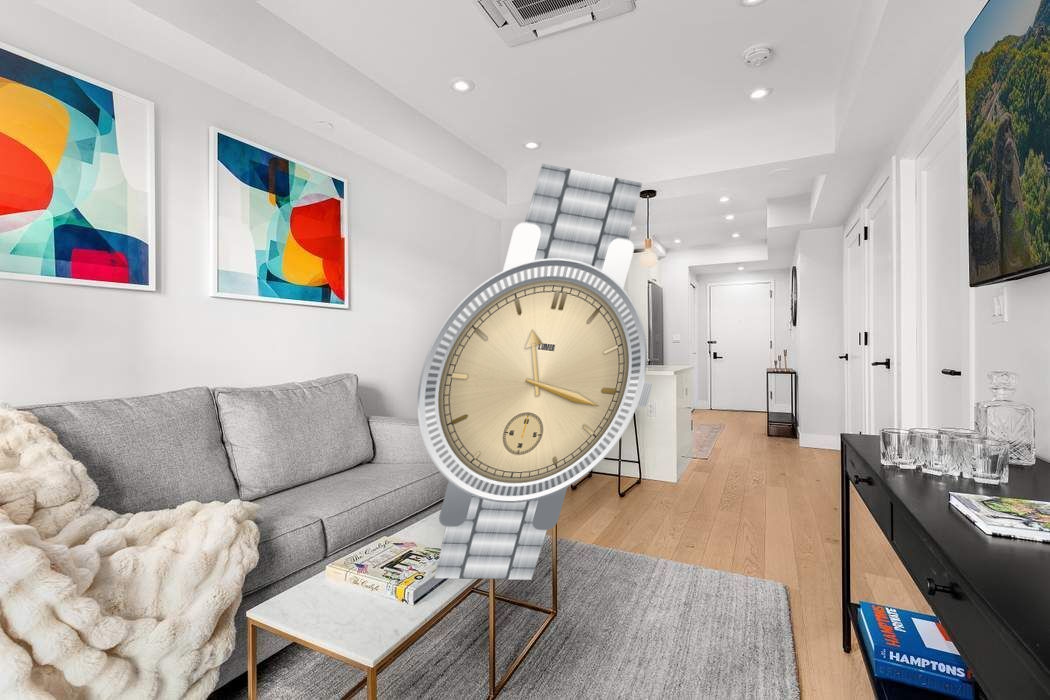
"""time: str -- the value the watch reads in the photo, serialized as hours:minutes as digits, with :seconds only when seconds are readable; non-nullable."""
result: 11:17
